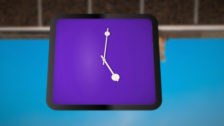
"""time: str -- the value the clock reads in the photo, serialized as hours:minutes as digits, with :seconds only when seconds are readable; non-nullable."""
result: 5:01
